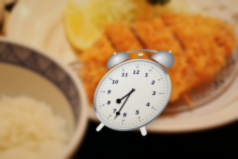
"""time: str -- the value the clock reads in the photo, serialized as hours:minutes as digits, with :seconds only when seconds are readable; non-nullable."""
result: 7:33
